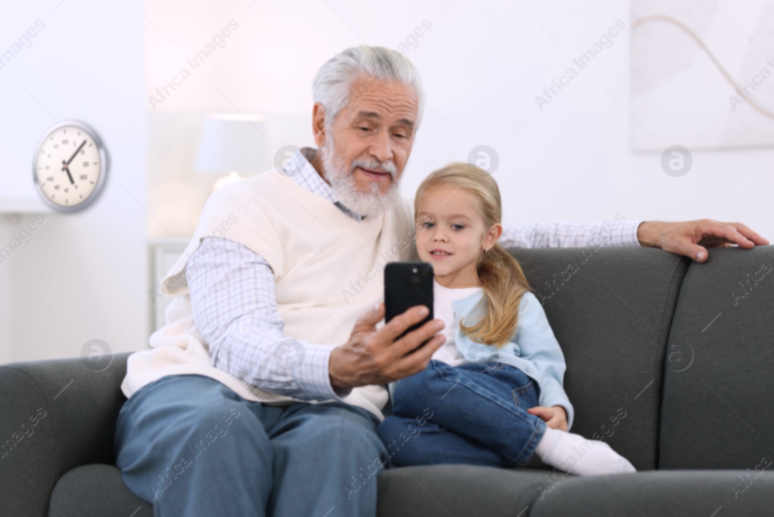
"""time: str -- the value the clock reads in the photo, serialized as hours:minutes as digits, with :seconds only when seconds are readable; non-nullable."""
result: 5:08
